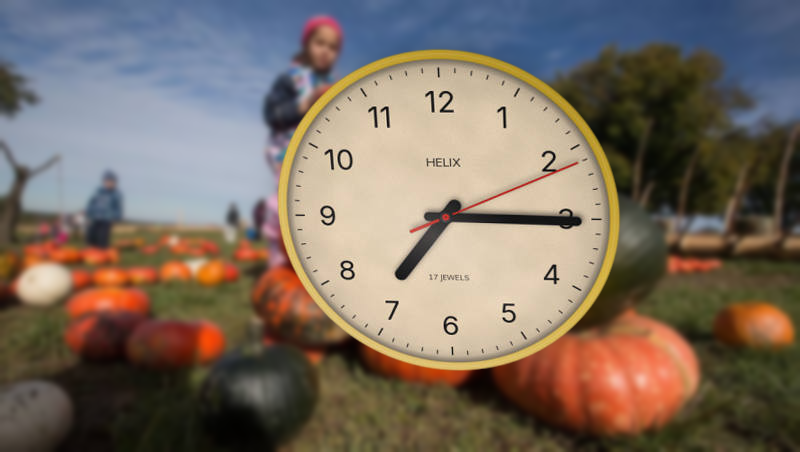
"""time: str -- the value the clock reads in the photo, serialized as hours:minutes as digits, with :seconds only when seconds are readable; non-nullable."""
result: 7:15:11
